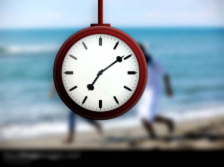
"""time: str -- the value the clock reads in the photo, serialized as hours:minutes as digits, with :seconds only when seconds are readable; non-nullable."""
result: 7:09
